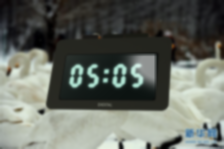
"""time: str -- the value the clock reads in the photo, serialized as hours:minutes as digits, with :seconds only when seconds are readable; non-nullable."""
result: 5:05
